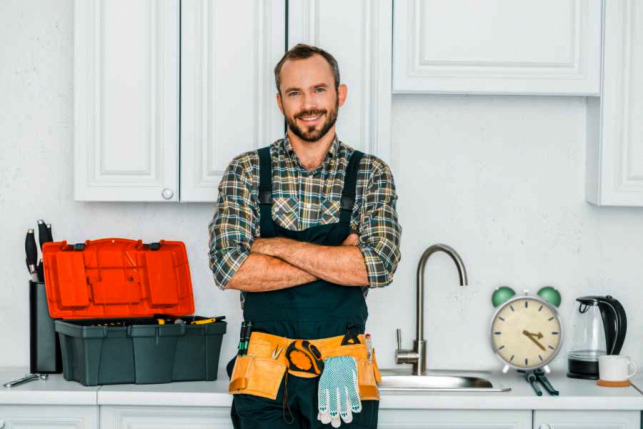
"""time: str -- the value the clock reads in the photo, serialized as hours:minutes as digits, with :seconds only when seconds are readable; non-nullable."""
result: 3:22
